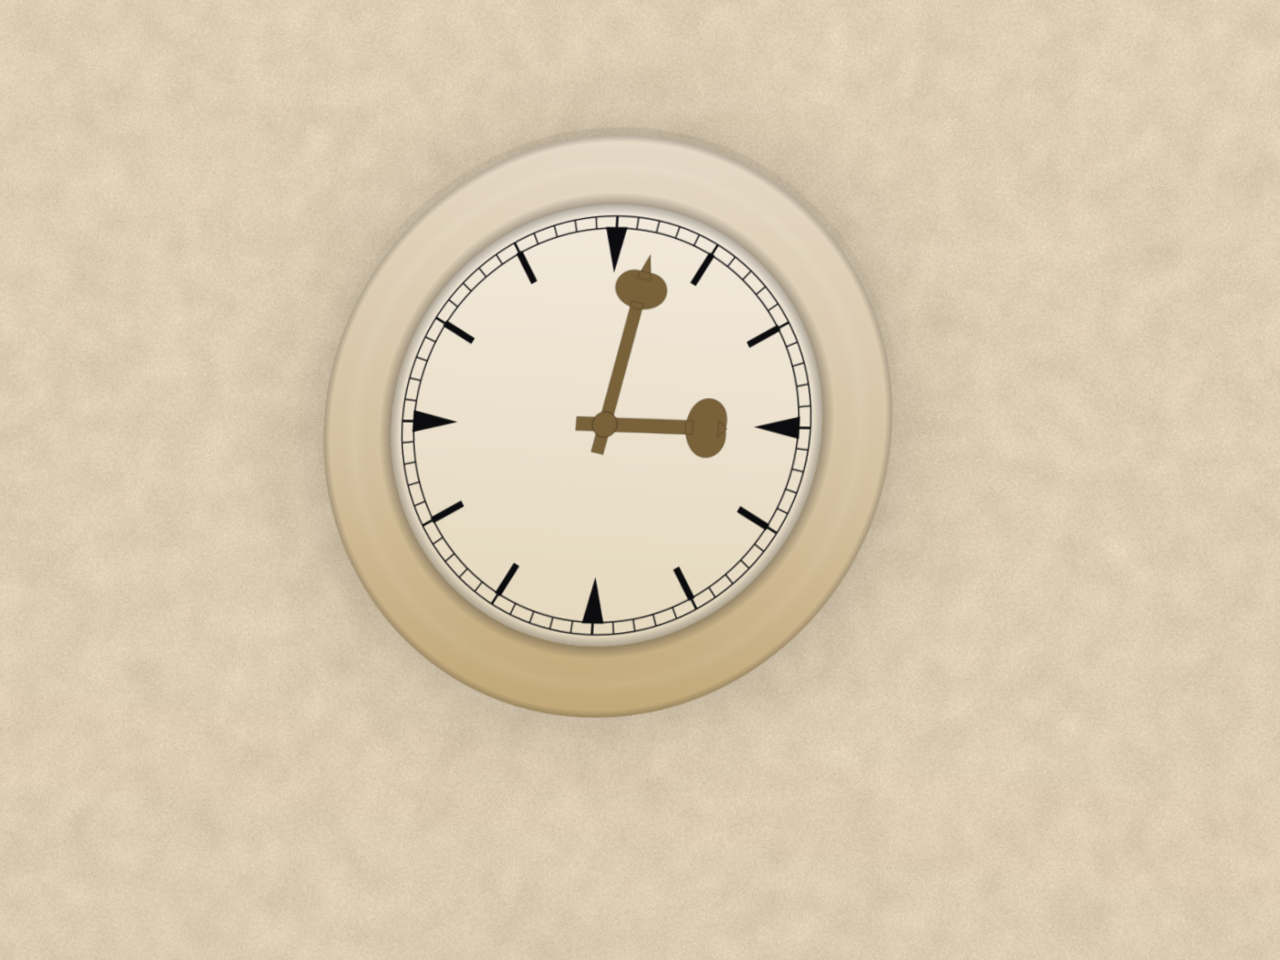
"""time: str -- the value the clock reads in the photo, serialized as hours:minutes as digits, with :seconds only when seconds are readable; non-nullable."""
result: 3:02
